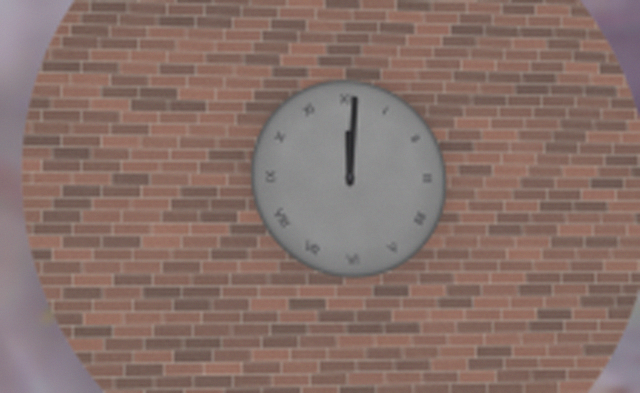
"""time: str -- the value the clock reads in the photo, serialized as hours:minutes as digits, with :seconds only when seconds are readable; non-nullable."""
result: 12:01
